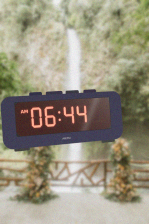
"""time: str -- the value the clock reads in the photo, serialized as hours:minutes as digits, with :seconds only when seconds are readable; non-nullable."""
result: 6:44
